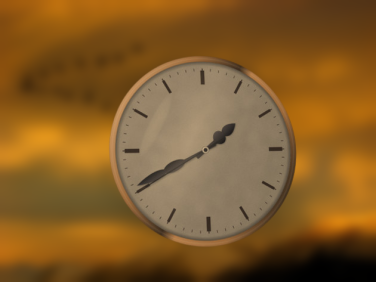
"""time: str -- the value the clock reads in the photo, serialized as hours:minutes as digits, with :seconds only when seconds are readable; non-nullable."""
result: 1:40:40
